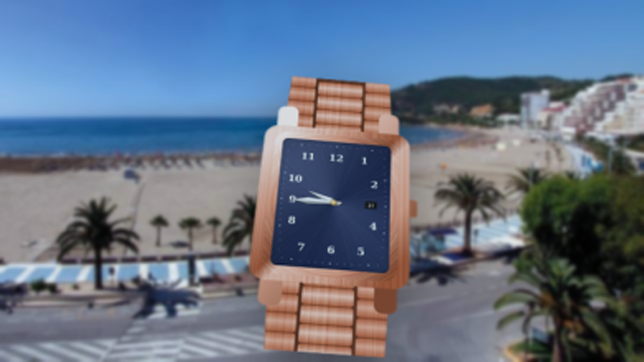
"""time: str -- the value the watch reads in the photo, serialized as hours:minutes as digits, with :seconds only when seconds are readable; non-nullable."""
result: 9:45
